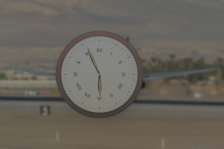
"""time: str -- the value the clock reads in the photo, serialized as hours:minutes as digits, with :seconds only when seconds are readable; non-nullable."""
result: 5:56
